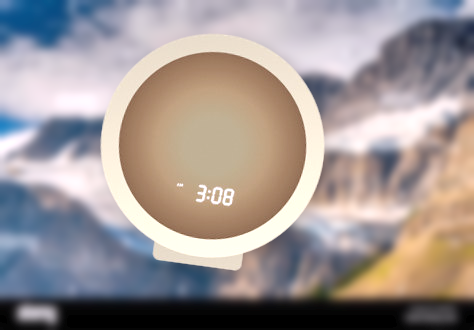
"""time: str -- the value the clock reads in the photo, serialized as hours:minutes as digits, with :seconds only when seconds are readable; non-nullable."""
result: 3:08
